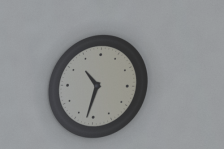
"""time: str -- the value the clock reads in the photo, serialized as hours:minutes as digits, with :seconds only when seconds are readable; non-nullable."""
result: 10:32
